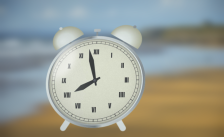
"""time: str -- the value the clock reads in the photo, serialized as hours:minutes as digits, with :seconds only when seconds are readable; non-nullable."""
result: 7:58
